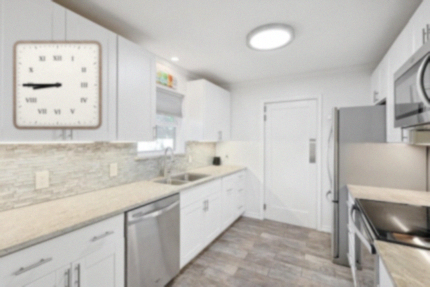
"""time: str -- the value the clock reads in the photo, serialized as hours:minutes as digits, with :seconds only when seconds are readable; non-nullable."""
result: 8:45
